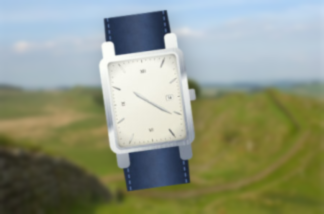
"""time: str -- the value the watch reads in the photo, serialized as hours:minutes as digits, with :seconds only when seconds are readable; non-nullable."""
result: 10:21
